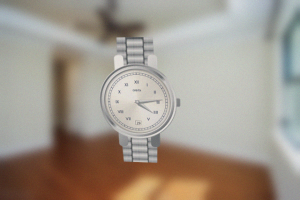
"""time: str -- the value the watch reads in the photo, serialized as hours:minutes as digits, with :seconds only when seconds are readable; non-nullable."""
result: 4:14
